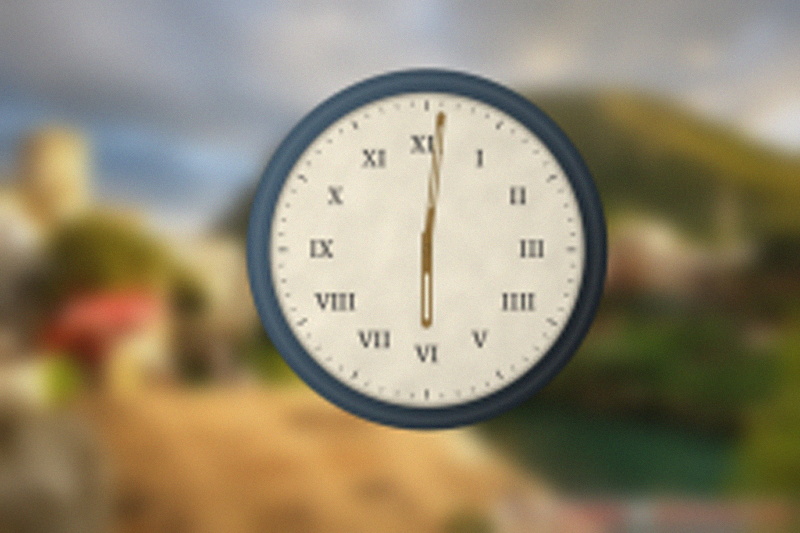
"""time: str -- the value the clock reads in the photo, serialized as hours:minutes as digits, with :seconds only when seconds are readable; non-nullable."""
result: 6:01
